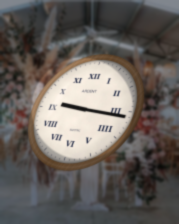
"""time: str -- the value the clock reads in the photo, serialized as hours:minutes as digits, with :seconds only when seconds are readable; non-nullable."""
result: 9:16
